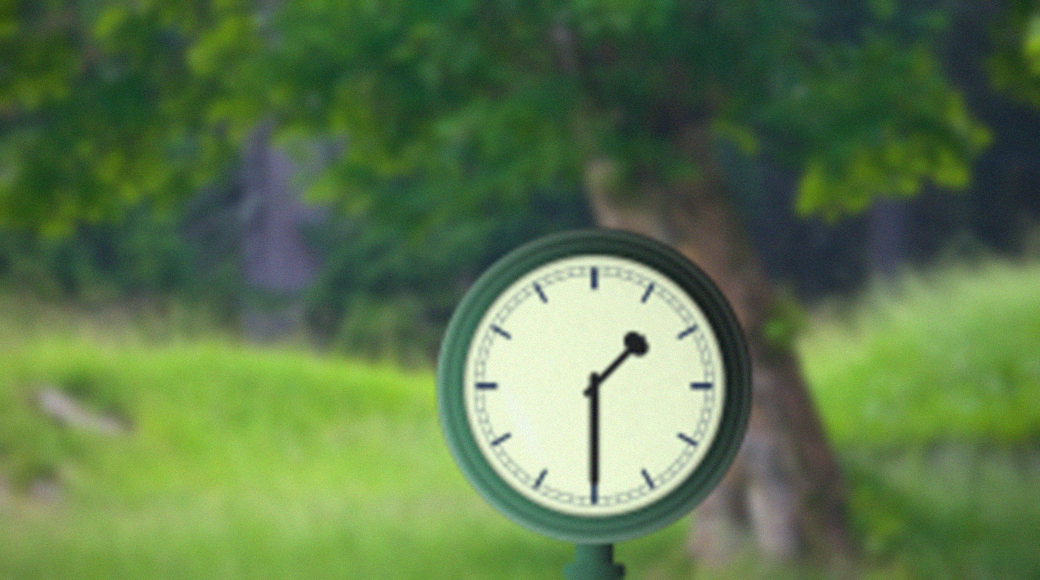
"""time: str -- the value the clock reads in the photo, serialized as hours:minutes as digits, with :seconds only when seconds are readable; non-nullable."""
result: 1:30
